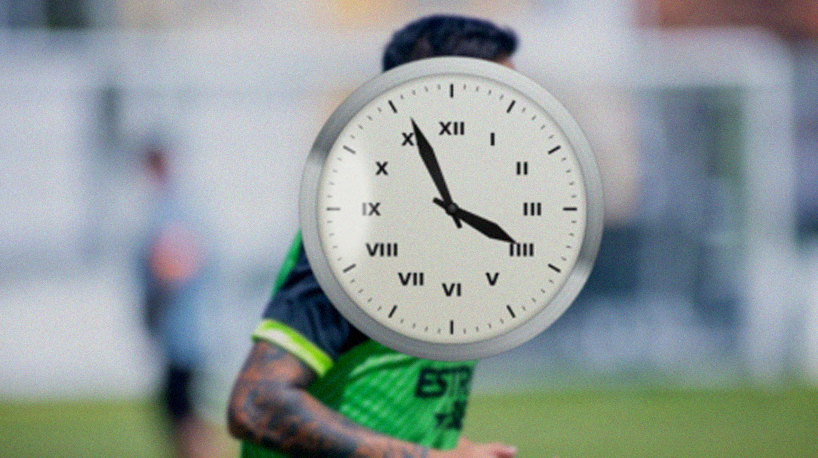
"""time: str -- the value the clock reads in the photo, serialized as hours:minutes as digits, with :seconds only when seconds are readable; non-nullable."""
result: 3:56
